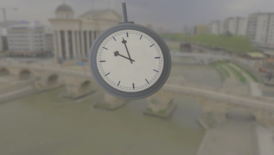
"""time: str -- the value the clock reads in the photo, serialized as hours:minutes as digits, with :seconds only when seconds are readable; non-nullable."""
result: 9:58
